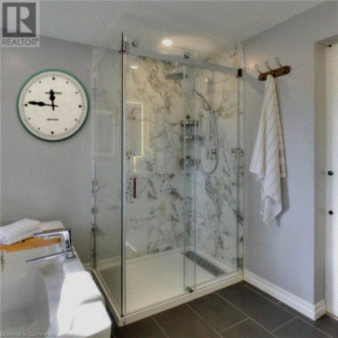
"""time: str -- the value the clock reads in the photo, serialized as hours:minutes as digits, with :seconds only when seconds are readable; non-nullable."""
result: 11:46
